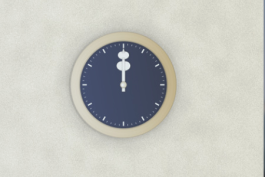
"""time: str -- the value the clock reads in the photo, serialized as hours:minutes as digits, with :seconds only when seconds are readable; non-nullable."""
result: 12:00
